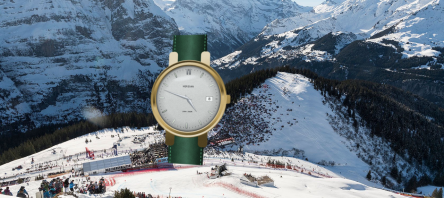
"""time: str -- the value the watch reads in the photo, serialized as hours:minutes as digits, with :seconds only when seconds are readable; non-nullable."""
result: 4:48
